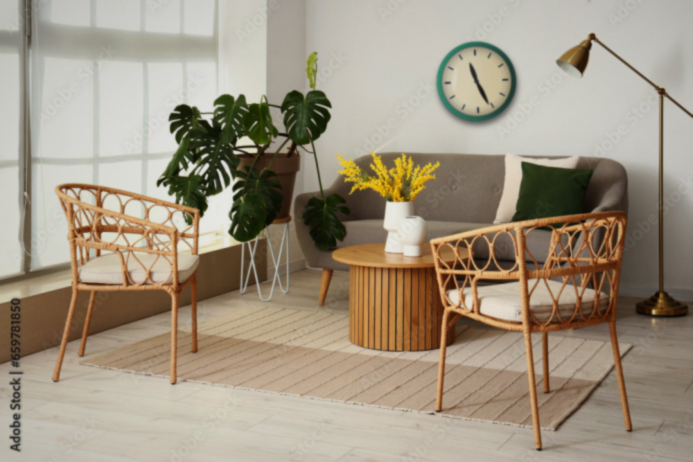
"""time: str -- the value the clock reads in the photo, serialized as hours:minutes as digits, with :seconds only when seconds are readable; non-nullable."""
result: 11:26
